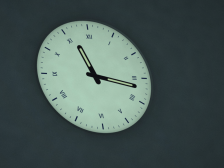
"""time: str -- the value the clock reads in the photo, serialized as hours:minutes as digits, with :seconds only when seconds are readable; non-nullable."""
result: 11:17
